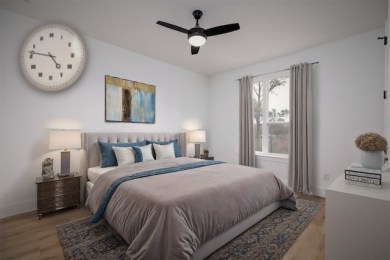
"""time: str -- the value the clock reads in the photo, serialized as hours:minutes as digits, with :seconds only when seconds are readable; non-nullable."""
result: 4:47
